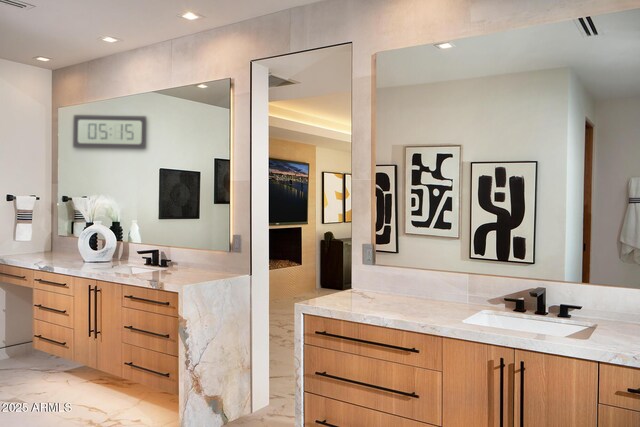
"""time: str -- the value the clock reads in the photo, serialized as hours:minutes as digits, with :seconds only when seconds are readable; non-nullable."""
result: 5:15
